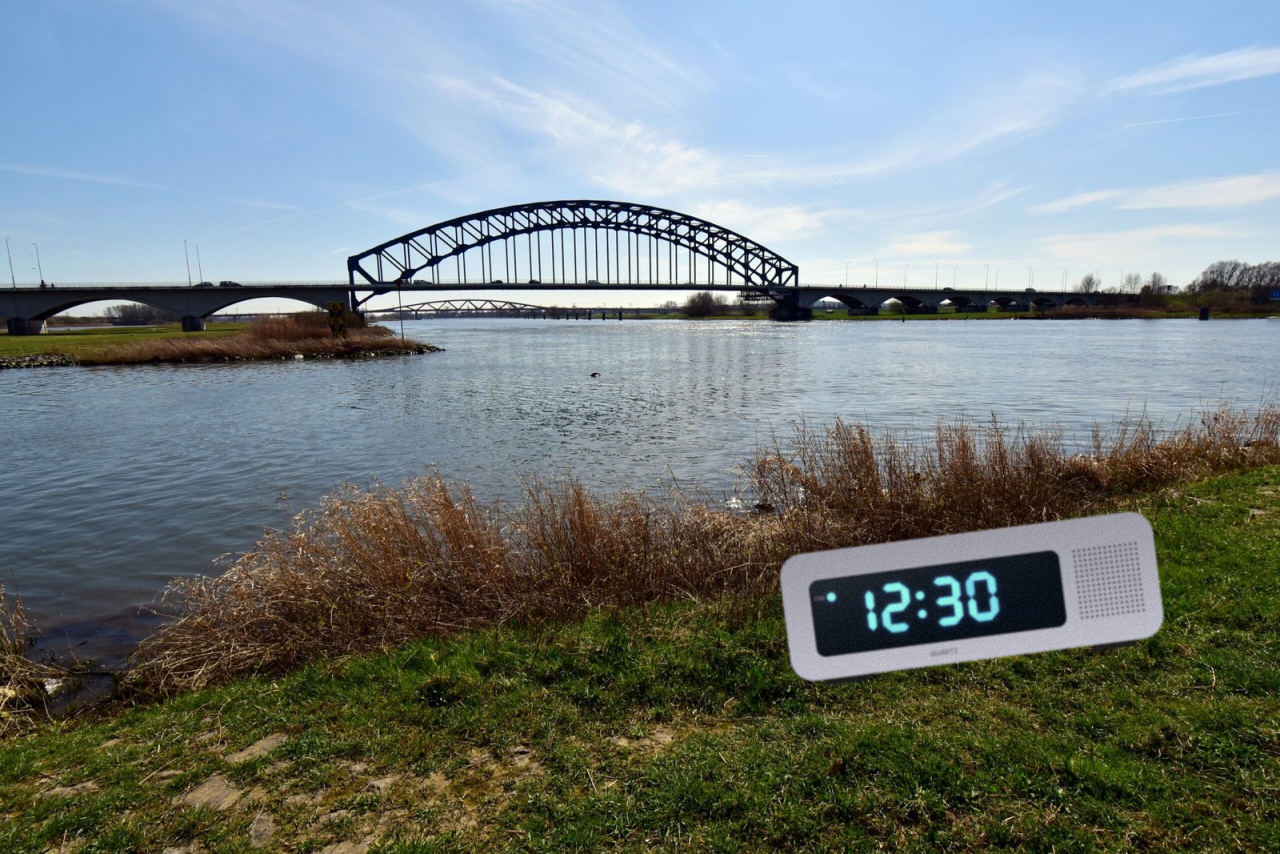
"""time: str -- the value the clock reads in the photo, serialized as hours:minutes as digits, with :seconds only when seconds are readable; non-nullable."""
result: 12:30
